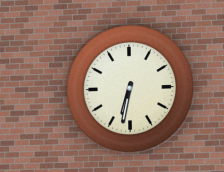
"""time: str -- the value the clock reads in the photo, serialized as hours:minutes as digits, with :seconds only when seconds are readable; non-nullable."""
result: 6:32
